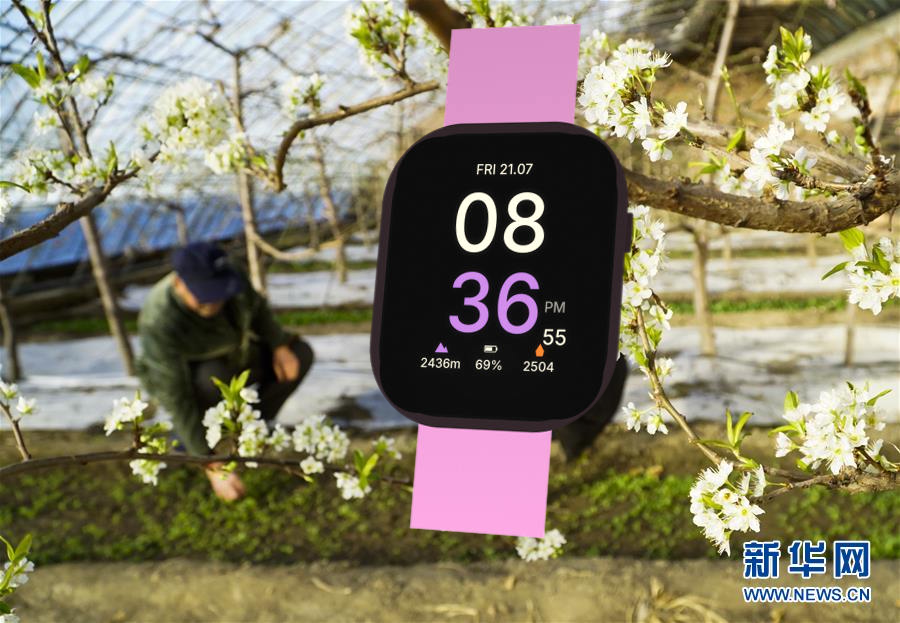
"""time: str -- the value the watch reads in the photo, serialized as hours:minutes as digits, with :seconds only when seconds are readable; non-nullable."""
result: 8:36:55
